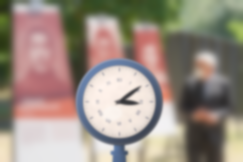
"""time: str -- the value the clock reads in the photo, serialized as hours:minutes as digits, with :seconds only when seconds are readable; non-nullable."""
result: 3:09
